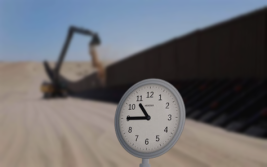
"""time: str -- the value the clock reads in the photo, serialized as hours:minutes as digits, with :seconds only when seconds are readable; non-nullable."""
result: 10:45
